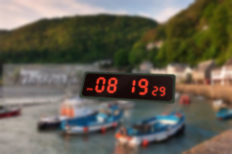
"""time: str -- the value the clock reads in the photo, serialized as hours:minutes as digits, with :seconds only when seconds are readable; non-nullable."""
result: 8:19:29
